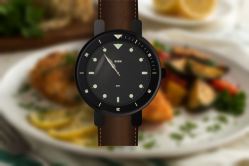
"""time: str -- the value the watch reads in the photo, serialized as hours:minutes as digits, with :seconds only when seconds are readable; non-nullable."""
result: 10:54
